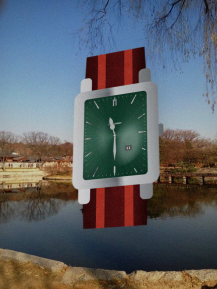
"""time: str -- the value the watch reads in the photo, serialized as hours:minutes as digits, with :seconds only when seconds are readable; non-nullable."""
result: 11:30
